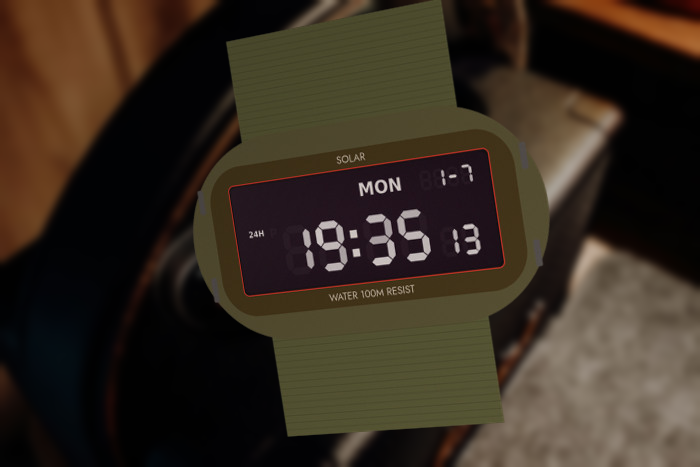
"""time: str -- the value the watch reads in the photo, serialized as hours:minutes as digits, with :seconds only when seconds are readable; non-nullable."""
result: 19:35:13
